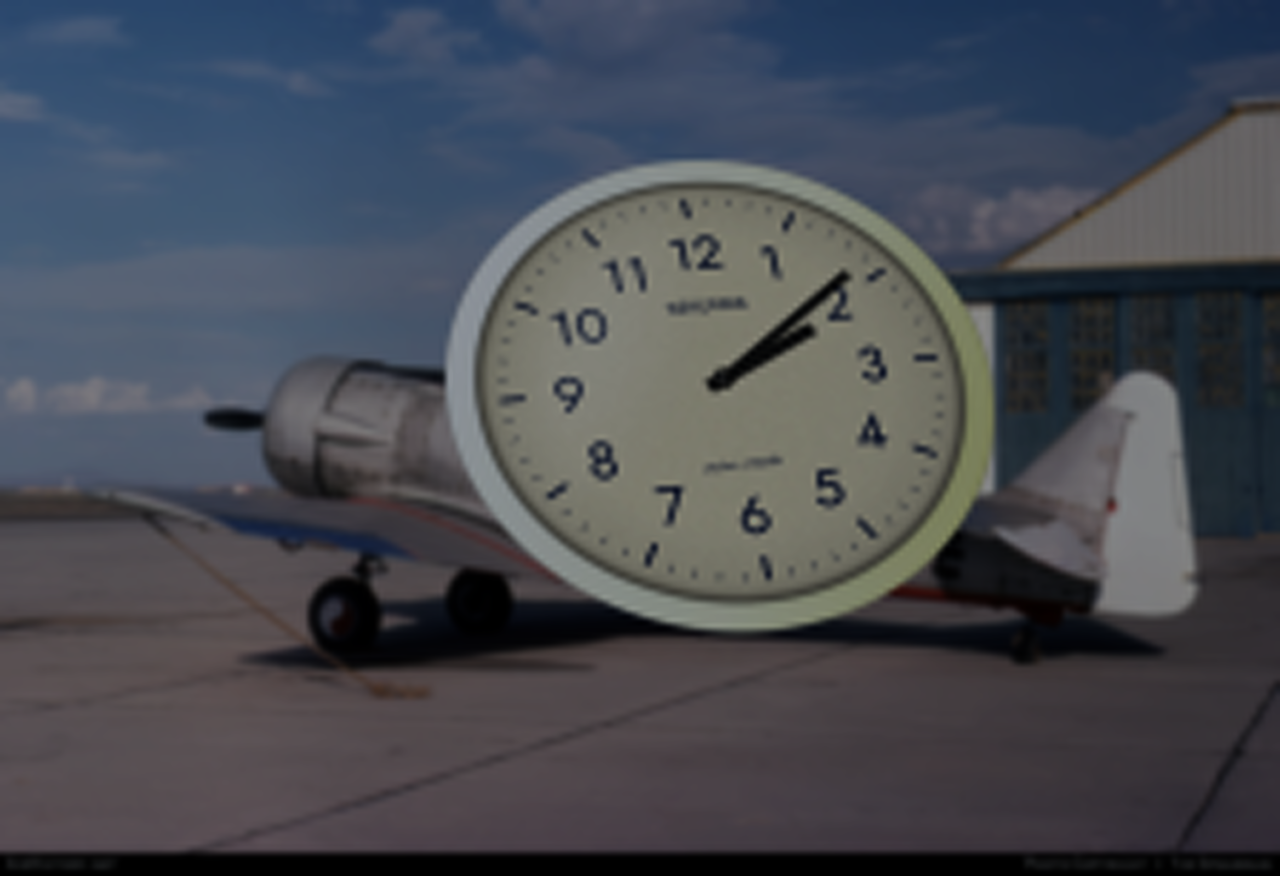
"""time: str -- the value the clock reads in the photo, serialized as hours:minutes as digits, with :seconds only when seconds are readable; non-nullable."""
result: 2:09
